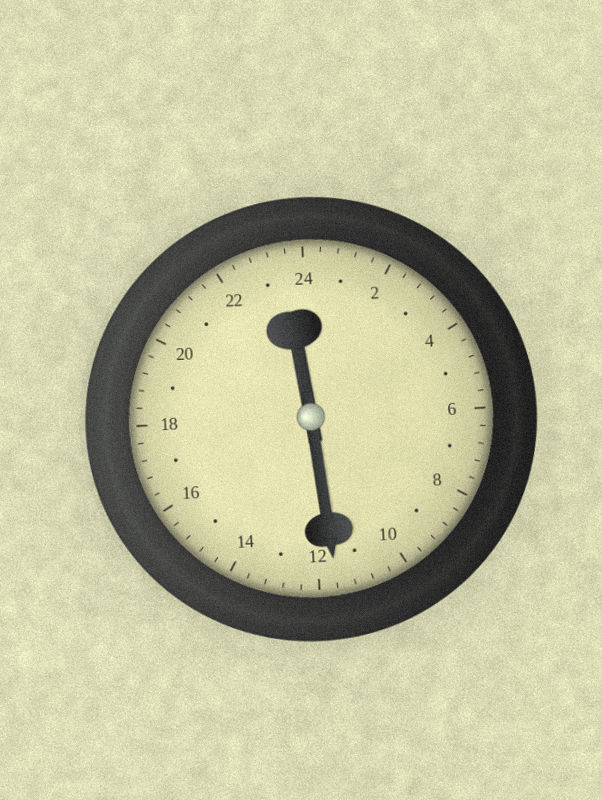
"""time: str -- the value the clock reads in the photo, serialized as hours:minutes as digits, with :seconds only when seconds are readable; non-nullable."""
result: 23:29
